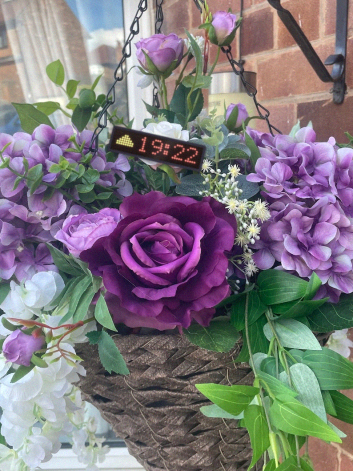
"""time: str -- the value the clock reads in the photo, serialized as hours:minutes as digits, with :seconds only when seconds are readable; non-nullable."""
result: 19:22
